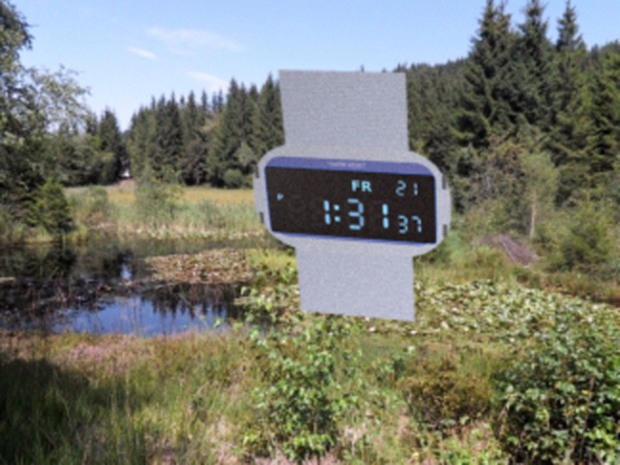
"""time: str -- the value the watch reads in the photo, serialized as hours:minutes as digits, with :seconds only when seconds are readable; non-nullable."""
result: 1:31:37
